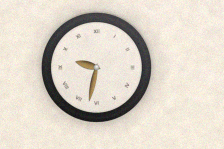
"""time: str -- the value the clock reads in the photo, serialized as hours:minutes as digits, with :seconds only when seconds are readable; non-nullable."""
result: 9:32
